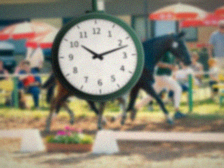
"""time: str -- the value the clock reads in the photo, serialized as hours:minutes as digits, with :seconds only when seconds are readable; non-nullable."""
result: 10:12
